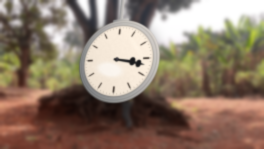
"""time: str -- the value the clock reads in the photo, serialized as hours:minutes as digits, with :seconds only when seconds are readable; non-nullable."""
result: 3:17
